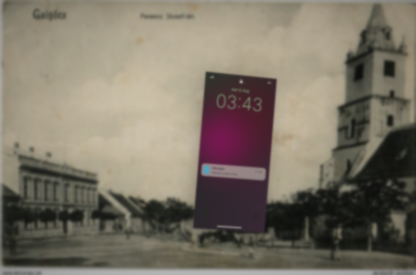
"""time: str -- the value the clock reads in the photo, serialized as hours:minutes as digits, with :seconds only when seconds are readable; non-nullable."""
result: 3:43
